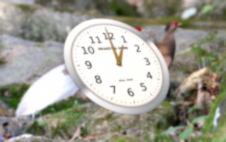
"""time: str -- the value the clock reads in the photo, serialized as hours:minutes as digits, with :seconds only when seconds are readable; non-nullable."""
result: 1:00
